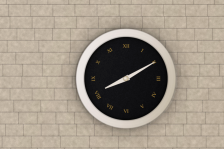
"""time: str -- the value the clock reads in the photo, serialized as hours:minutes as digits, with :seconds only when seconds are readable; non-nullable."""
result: 8:10
